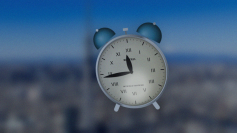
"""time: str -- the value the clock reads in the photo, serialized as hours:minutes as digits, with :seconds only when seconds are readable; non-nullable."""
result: 11:44
